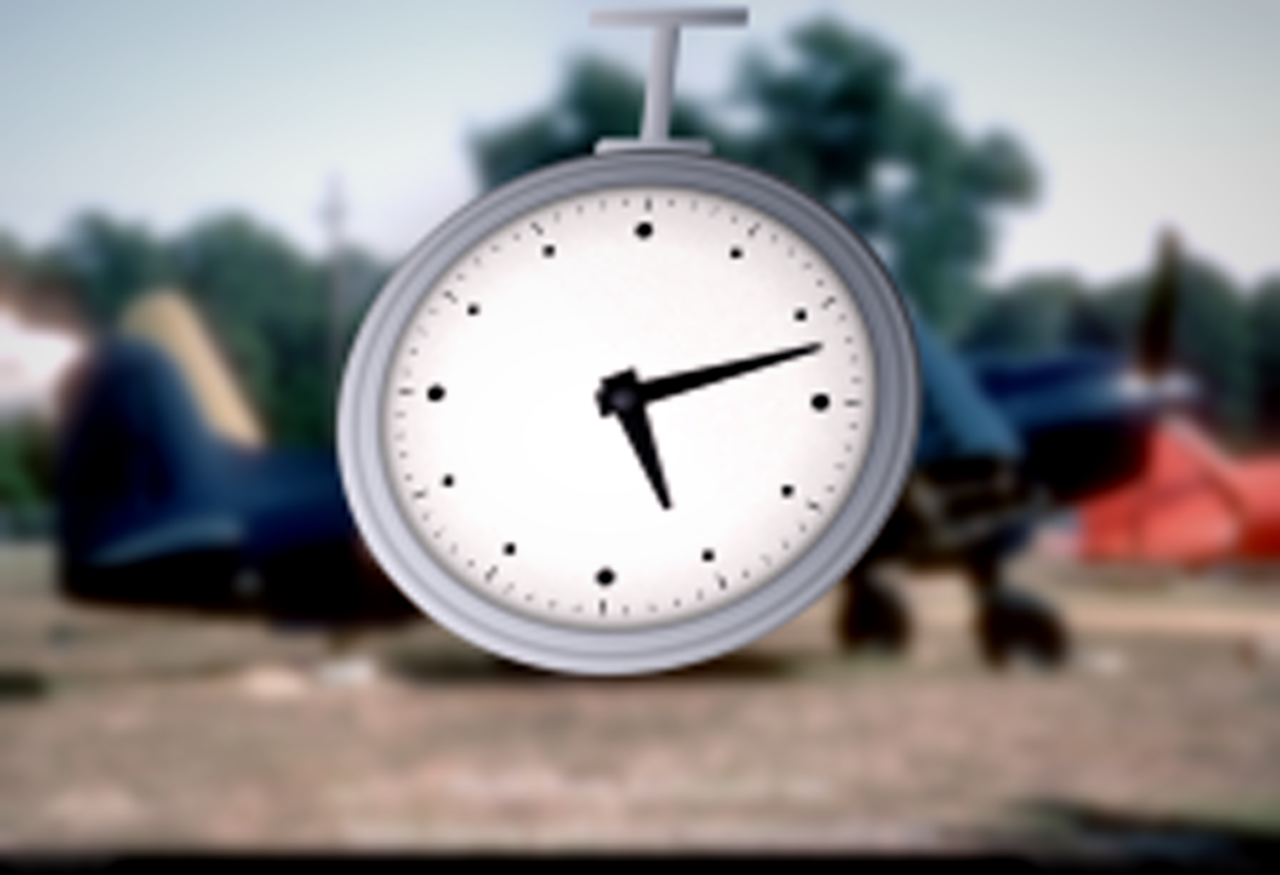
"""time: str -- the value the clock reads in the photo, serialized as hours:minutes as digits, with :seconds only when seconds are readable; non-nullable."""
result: 5:12
